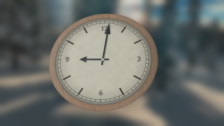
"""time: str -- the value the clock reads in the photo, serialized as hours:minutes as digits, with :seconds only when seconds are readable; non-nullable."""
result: 9:01
